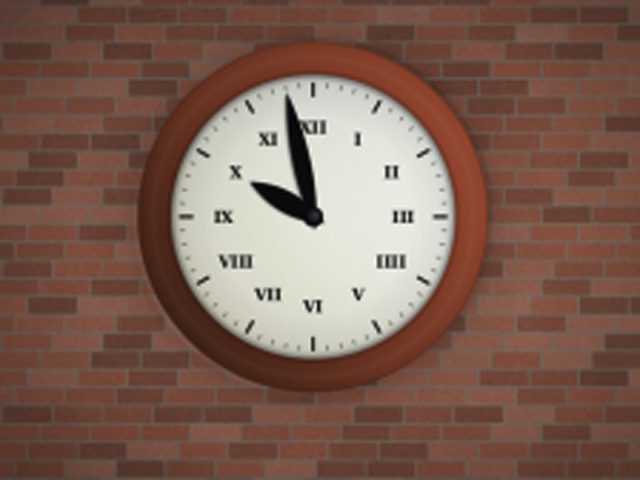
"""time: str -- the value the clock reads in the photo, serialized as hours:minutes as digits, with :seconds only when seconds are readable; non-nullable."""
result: 9:58
